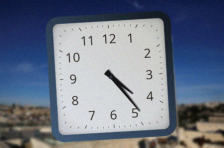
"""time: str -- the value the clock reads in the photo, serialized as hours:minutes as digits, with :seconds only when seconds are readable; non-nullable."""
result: 4:24
